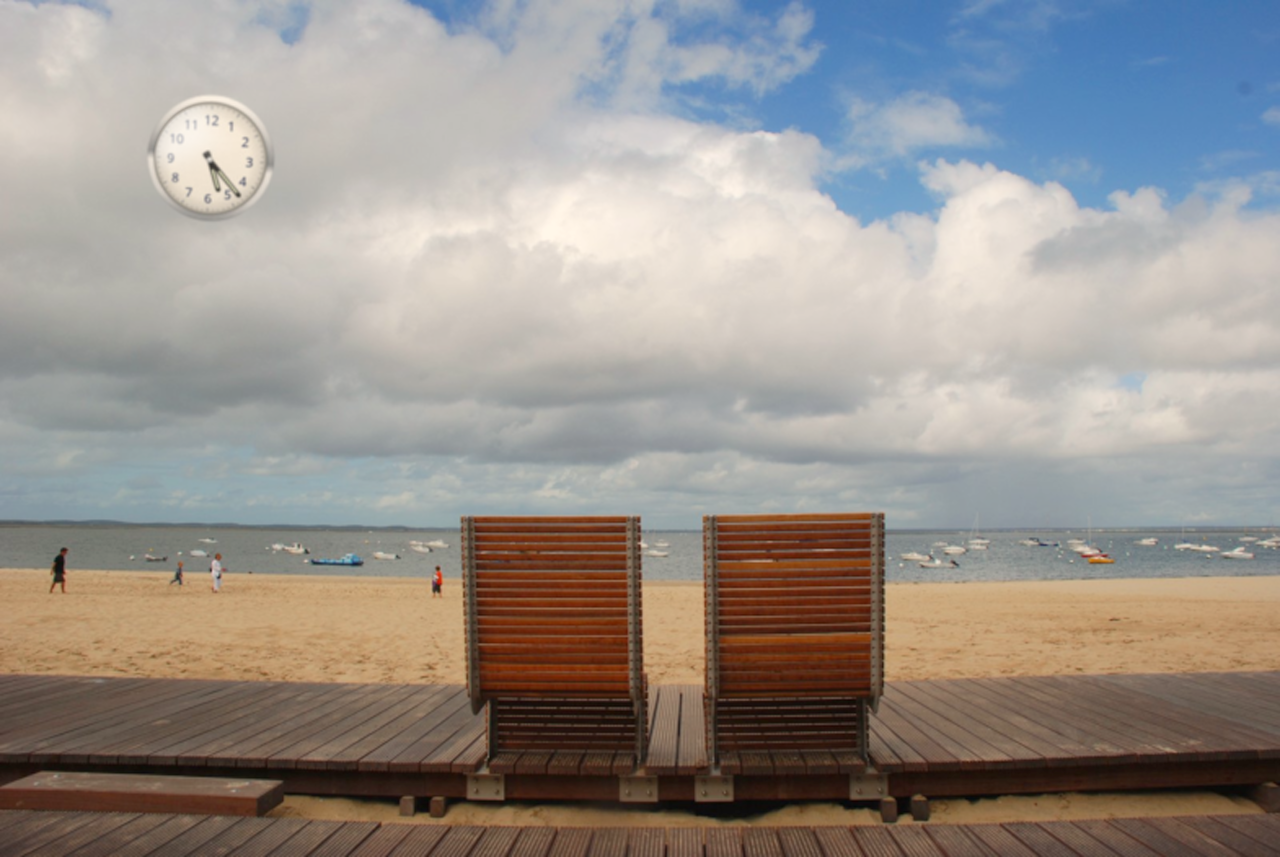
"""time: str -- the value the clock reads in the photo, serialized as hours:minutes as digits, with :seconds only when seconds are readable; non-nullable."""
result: 5:23
